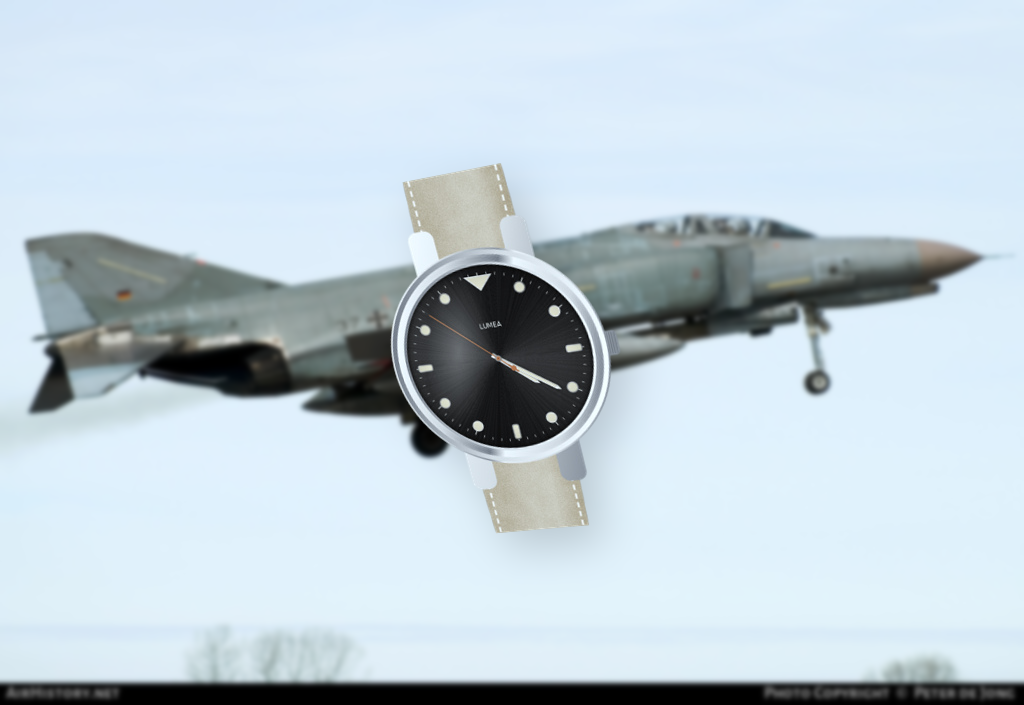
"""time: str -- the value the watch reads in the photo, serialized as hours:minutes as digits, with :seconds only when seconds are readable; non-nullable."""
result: 4:20:52
